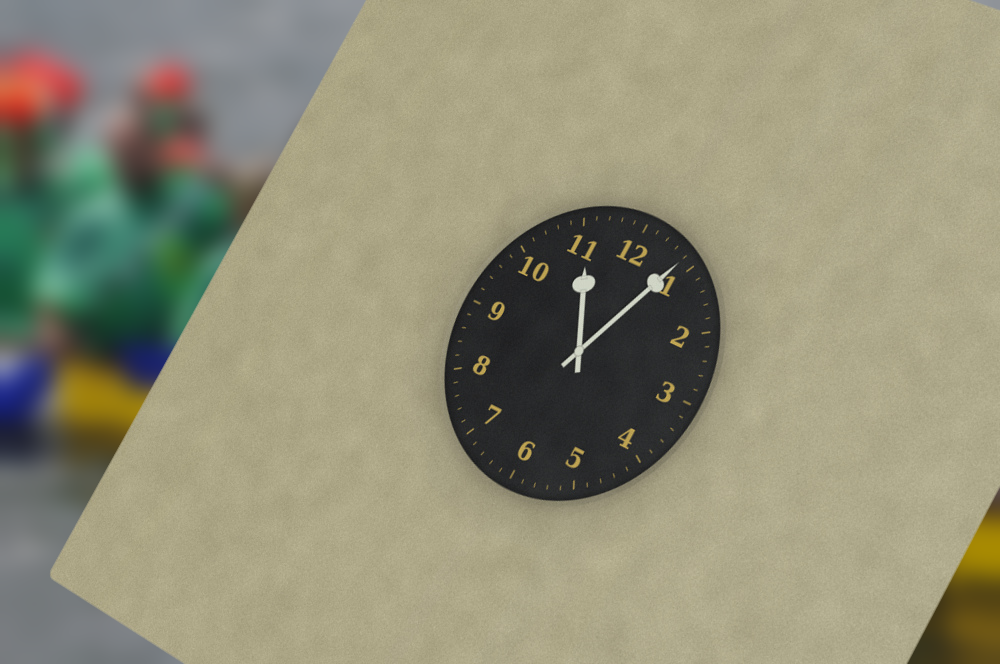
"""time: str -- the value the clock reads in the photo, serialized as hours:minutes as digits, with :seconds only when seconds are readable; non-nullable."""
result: 11:04
